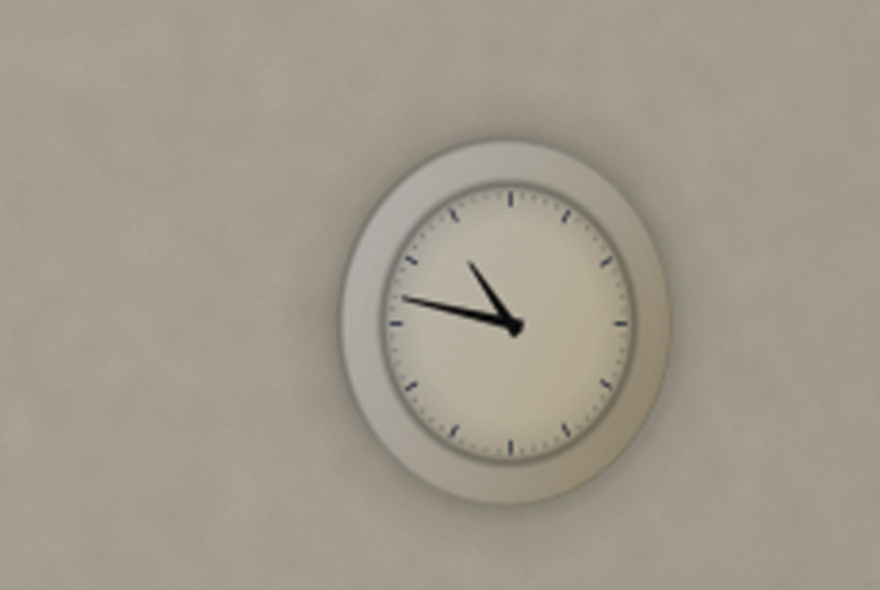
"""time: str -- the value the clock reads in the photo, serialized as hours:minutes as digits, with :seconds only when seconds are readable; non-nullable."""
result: 10:47
